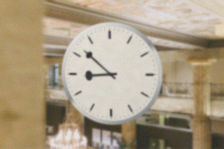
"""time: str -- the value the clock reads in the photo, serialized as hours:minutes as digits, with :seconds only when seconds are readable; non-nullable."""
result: 8:52
